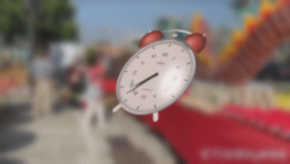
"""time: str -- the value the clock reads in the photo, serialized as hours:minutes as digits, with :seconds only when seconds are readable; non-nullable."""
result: 7:37
